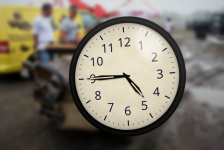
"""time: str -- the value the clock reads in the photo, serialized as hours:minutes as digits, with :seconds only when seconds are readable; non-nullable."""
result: 4:45
